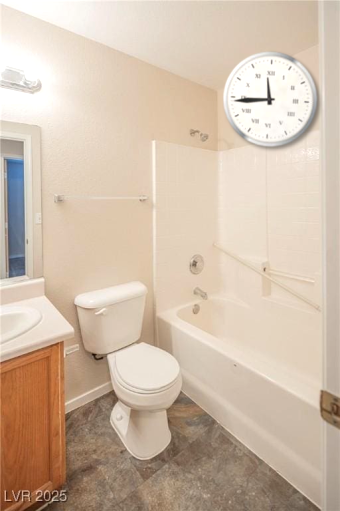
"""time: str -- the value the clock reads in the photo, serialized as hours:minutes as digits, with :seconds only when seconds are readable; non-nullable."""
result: 11:44
